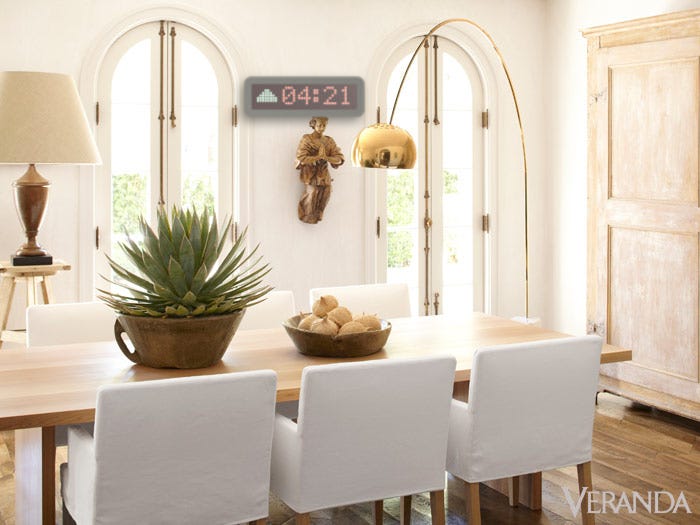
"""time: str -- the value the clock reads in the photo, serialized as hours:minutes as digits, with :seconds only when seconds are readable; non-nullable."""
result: 4:21
